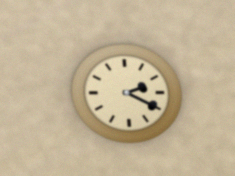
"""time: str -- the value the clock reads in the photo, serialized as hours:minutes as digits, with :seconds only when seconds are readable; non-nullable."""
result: 2:20
